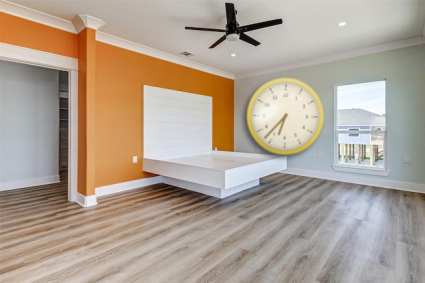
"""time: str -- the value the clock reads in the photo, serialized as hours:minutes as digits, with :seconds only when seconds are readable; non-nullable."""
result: 6:37
